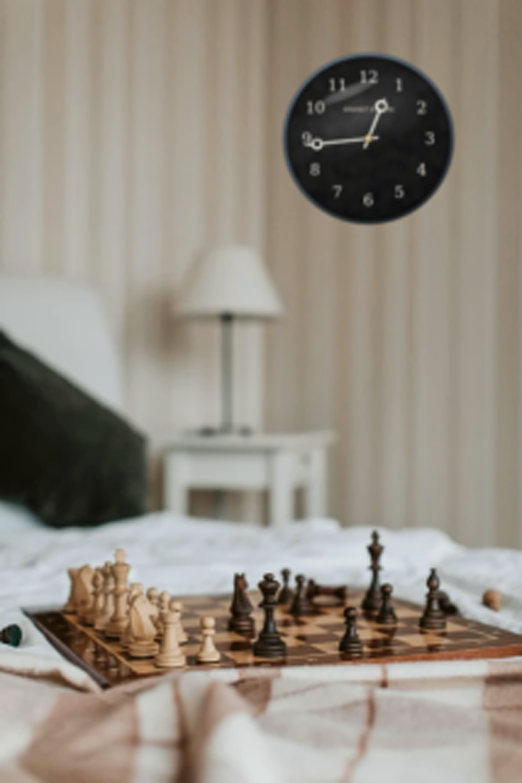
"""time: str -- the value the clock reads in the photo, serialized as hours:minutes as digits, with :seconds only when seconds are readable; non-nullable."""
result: 12:44
